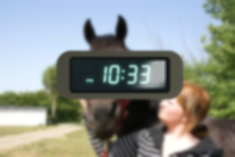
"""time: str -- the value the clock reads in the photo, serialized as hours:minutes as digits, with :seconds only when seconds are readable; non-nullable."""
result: 10:33
